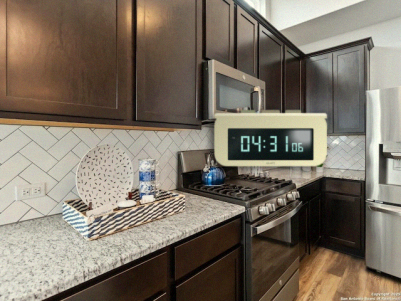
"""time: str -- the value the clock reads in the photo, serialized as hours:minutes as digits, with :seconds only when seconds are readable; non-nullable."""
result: 4:31:06
